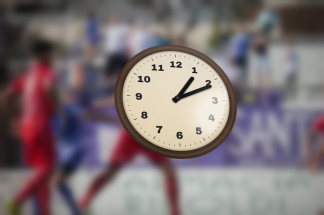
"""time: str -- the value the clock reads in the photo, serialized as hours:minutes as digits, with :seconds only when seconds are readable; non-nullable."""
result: 1:11
